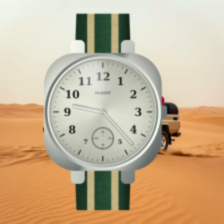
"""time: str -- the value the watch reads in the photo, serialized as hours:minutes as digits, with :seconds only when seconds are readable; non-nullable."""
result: 9:23
